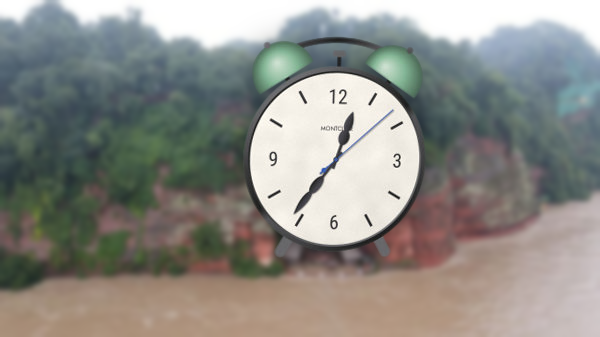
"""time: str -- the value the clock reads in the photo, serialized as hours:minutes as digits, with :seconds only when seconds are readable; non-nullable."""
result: 12:36:08
